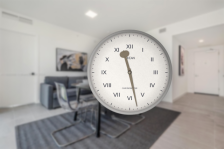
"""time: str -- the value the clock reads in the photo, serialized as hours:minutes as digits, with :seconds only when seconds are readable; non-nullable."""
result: 11:28
